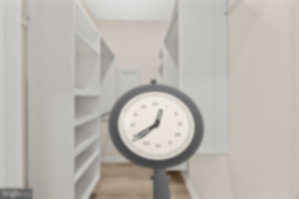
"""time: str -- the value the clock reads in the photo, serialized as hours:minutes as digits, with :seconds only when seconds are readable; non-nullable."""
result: 12:39
